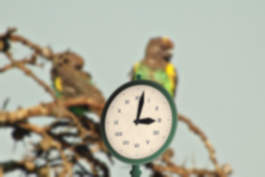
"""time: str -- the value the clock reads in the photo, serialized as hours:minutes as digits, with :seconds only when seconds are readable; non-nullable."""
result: 3:02
